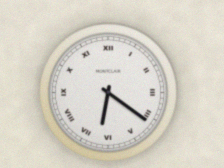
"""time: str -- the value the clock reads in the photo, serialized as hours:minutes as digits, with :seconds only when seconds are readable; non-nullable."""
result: 6:21
